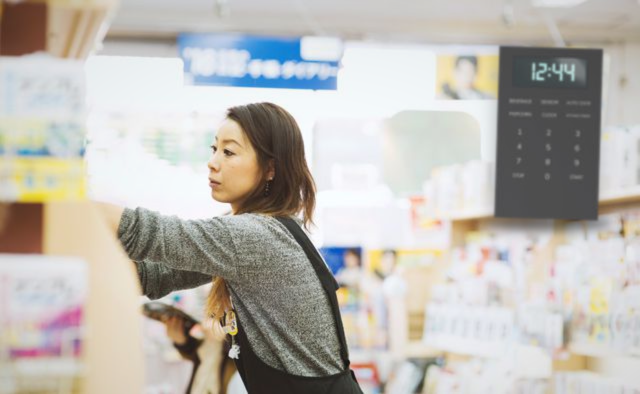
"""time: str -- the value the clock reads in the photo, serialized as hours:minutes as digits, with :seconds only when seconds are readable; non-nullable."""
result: 12:44
